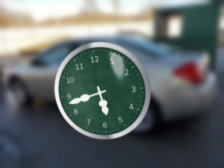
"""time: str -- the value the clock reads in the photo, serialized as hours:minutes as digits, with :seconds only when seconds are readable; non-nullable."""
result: 5:43
